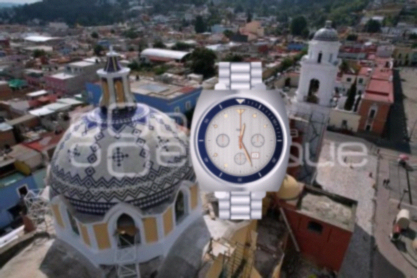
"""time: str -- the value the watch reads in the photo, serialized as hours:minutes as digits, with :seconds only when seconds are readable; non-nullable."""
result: 12:26
